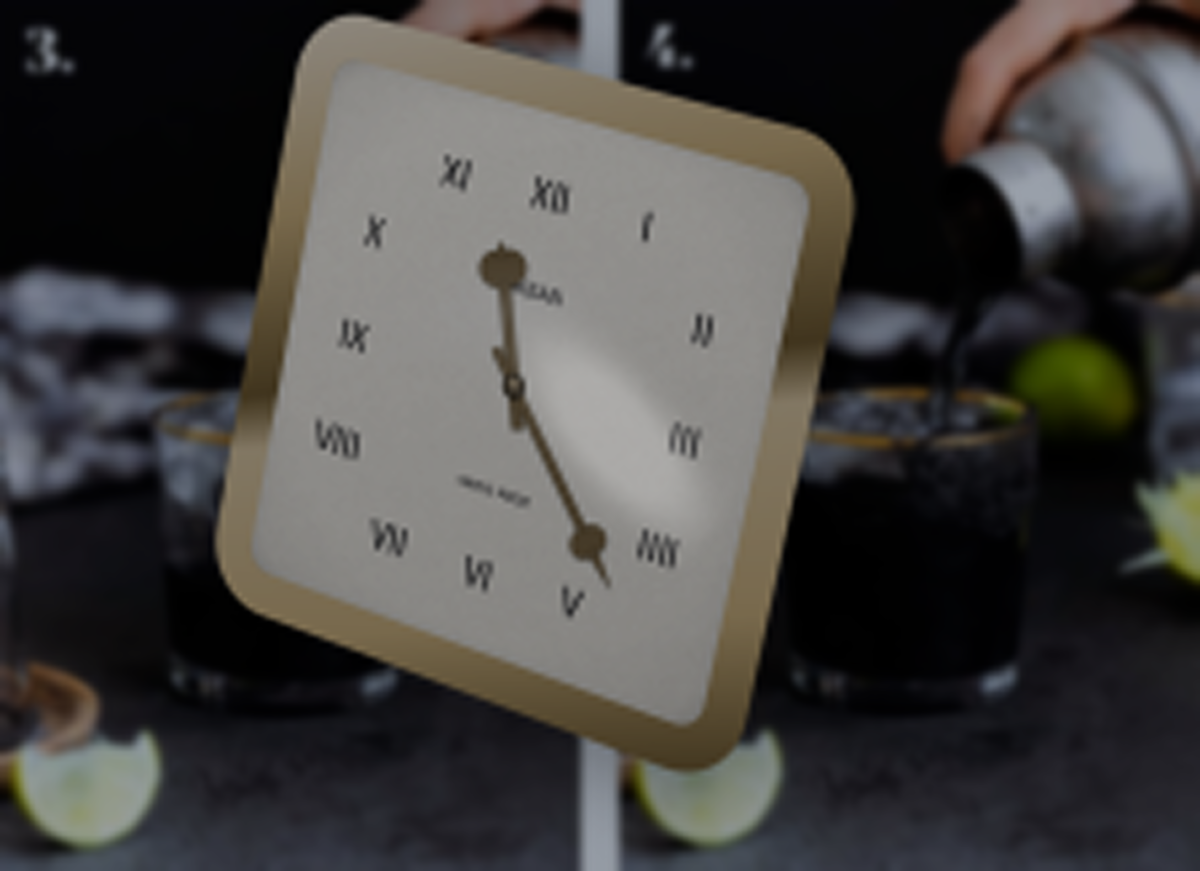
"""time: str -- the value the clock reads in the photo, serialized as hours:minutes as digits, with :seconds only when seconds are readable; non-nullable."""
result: 11:23
